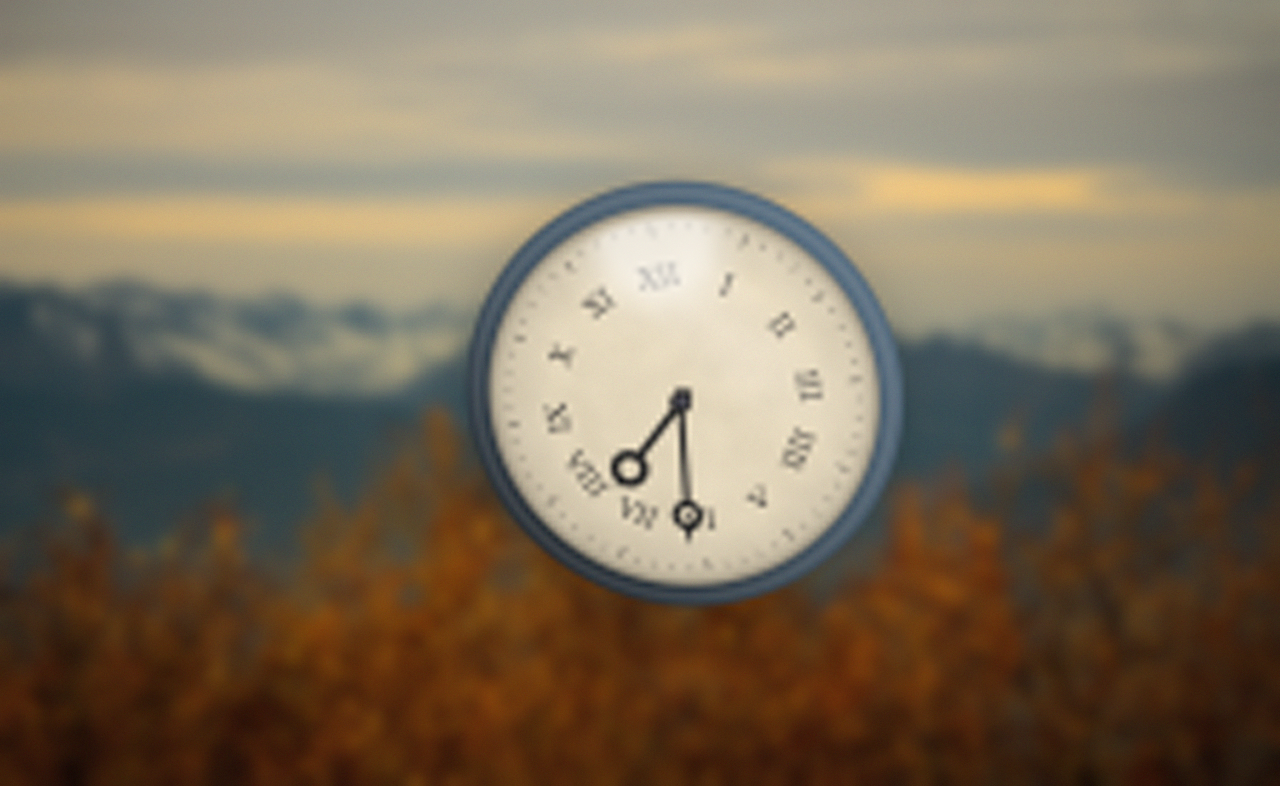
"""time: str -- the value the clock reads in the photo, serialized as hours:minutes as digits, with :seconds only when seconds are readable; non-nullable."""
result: 7:31
